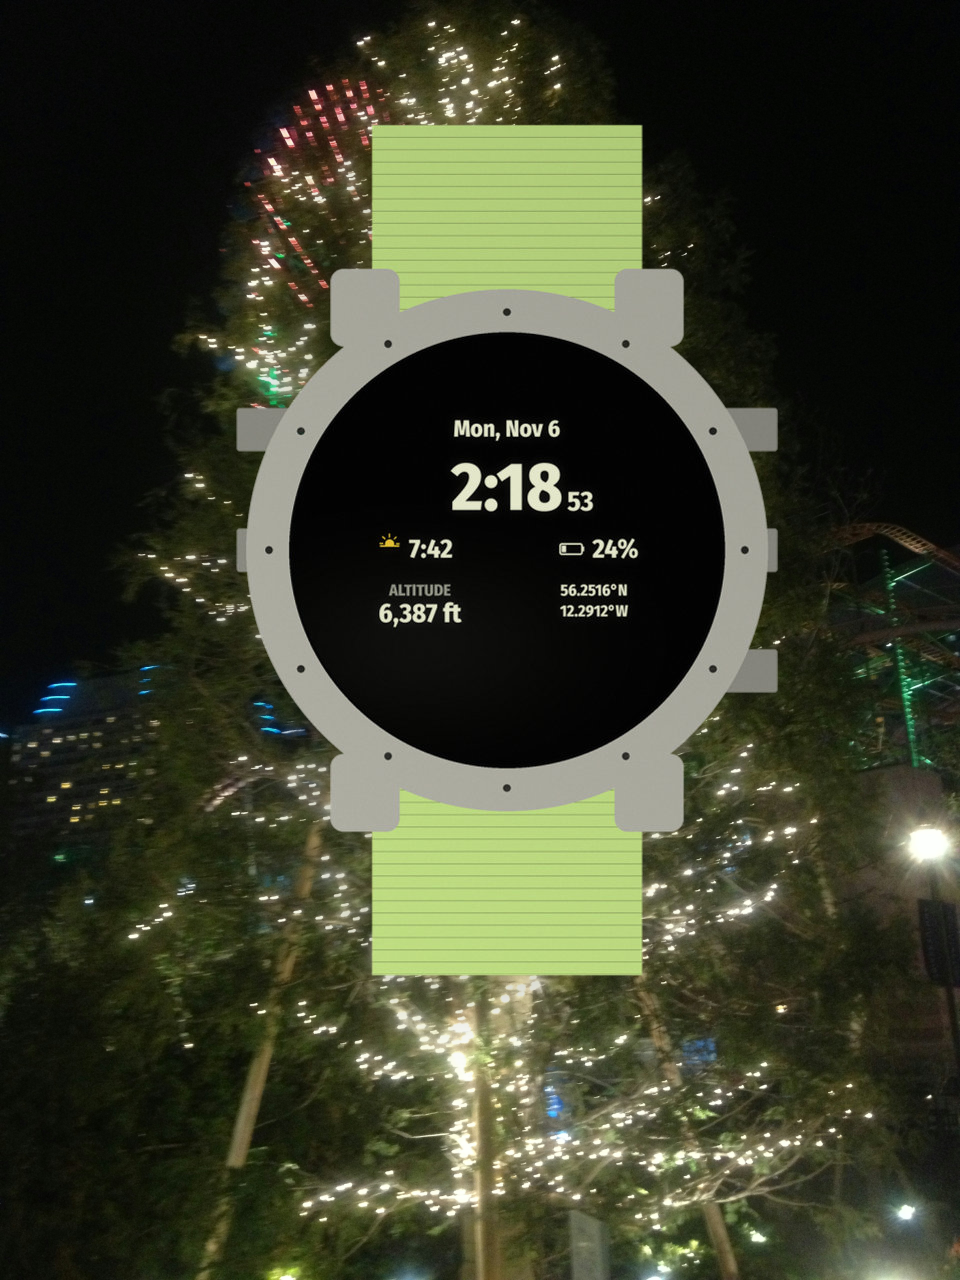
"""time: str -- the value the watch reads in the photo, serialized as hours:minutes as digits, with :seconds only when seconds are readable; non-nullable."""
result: 2:18:53
